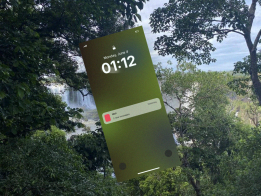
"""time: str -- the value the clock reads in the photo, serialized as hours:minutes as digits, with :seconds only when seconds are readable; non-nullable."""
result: 1:12
